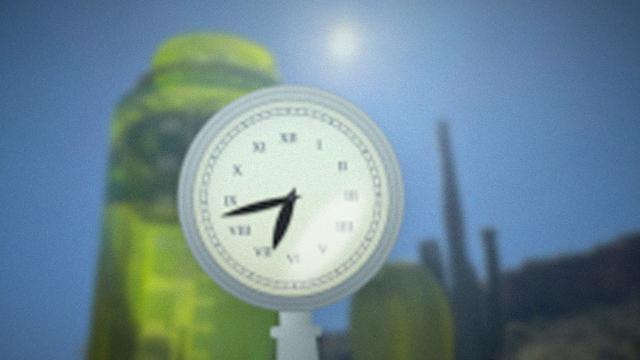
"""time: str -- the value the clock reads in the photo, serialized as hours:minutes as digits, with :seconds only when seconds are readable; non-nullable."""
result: 6:43
